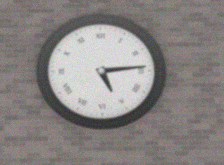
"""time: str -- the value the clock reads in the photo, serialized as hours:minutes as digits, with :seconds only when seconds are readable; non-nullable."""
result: 5:14
